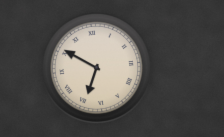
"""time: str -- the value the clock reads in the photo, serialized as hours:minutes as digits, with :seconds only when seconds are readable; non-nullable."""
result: 6:51
